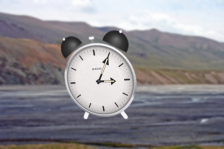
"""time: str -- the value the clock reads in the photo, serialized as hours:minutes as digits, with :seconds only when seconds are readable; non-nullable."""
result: 3:05
